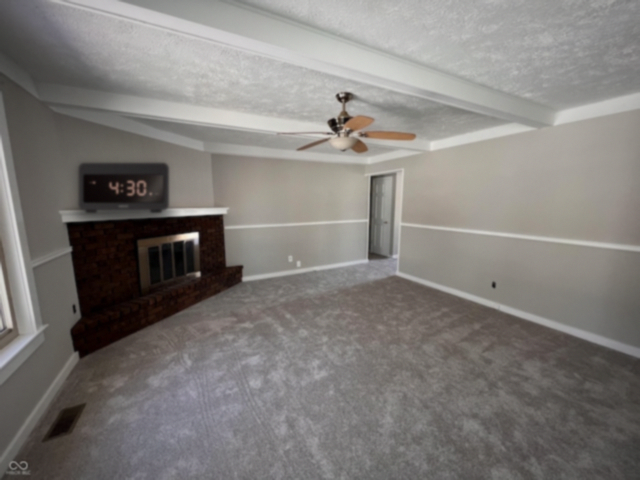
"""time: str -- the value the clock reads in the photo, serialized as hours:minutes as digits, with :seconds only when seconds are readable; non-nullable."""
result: 4:30
